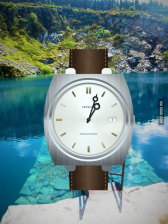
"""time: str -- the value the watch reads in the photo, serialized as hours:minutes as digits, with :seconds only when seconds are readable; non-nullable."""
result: 1:03
